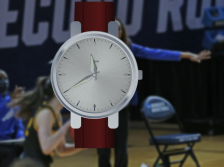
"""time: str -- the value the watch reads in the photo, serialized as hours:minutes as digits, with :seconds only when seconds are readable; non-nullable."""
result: 11:40
